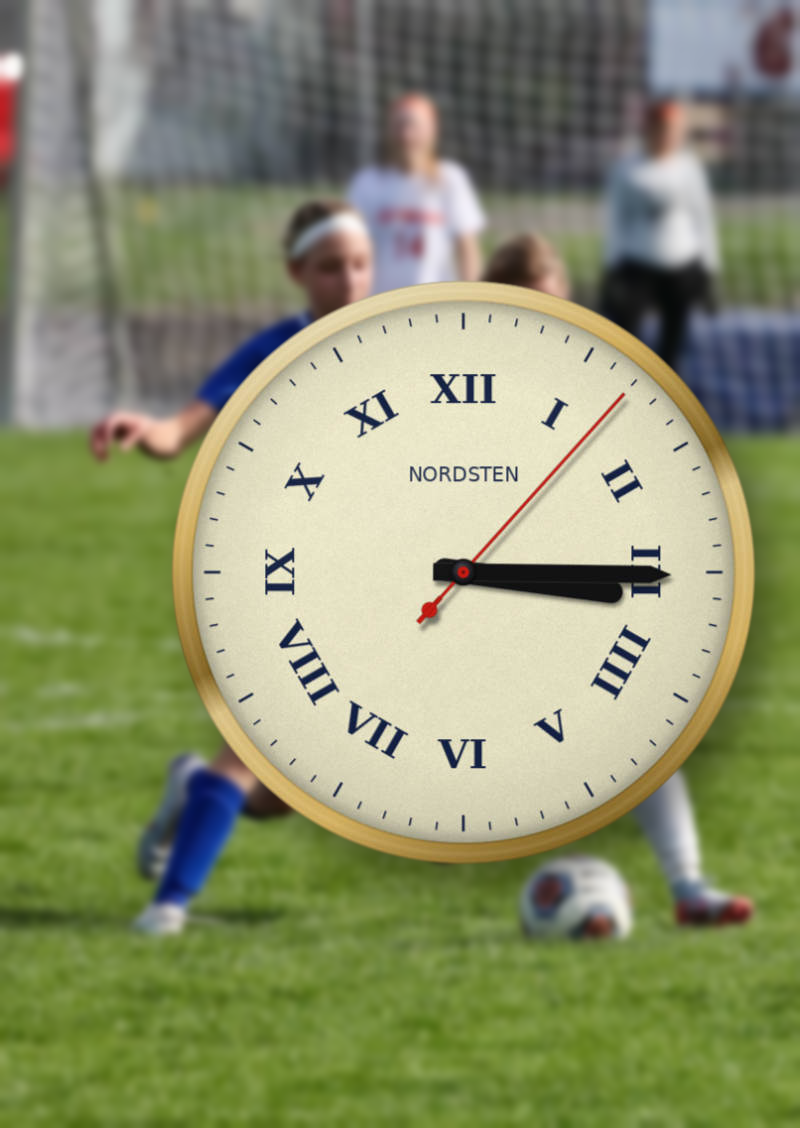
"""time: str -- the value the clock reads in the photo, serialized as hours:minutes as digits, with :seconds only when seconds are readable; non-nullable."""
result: 3:15:07
